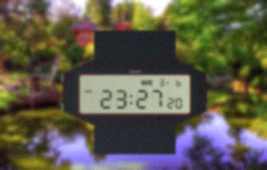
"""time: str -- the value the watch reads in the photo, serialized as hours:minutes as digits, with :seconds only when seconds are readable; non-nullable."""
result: 23:27
